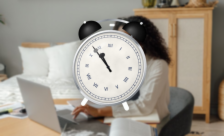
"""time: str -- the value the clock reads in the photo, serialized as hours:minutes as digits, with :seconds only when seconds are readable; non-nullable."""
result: 10:53
